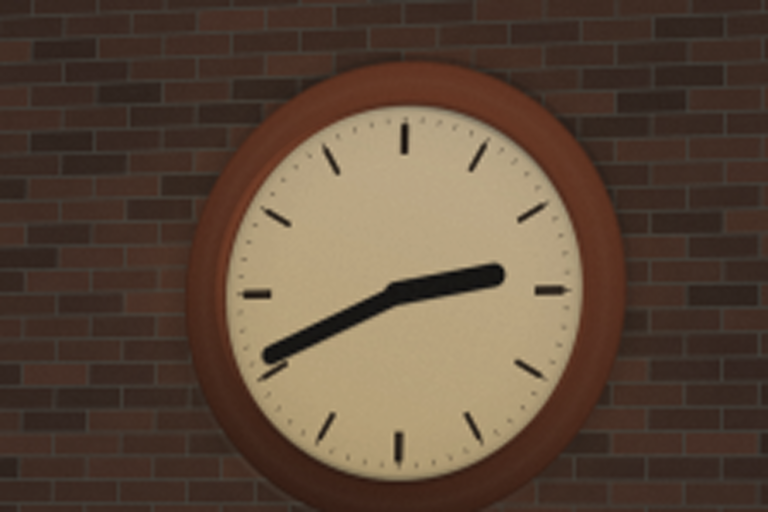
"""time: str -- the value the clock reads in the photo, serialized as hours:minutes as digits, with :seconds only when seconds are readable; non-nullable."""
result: 2:41
